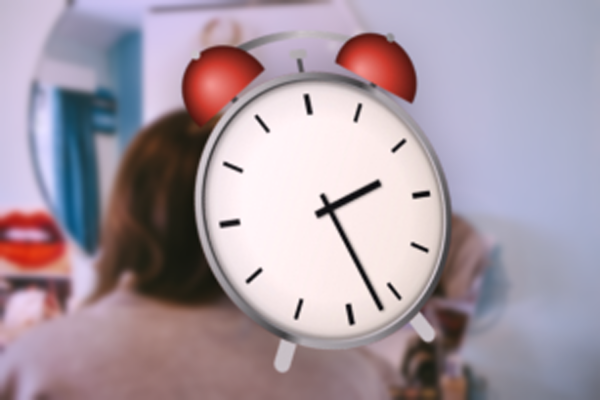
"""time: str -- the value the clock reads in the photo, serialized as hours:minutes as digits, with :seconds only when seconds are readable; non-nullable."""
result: 2:27
